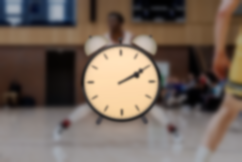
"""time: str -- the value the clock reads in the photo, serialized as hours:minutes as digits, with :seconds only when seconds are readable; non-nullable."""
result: 2:10
